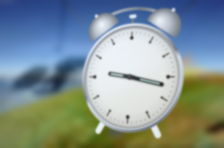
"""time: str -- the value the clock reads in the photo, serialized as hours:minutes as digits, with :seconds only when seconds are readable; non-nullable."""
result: 9:17
